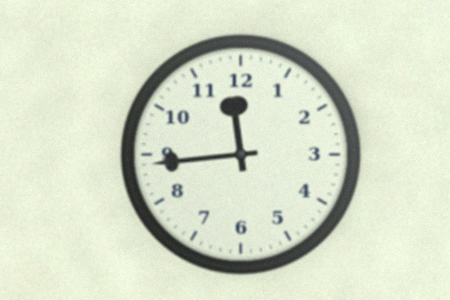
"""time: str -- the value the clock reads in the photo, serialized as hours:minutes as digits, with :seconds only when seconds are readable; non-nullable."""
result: 11:44
